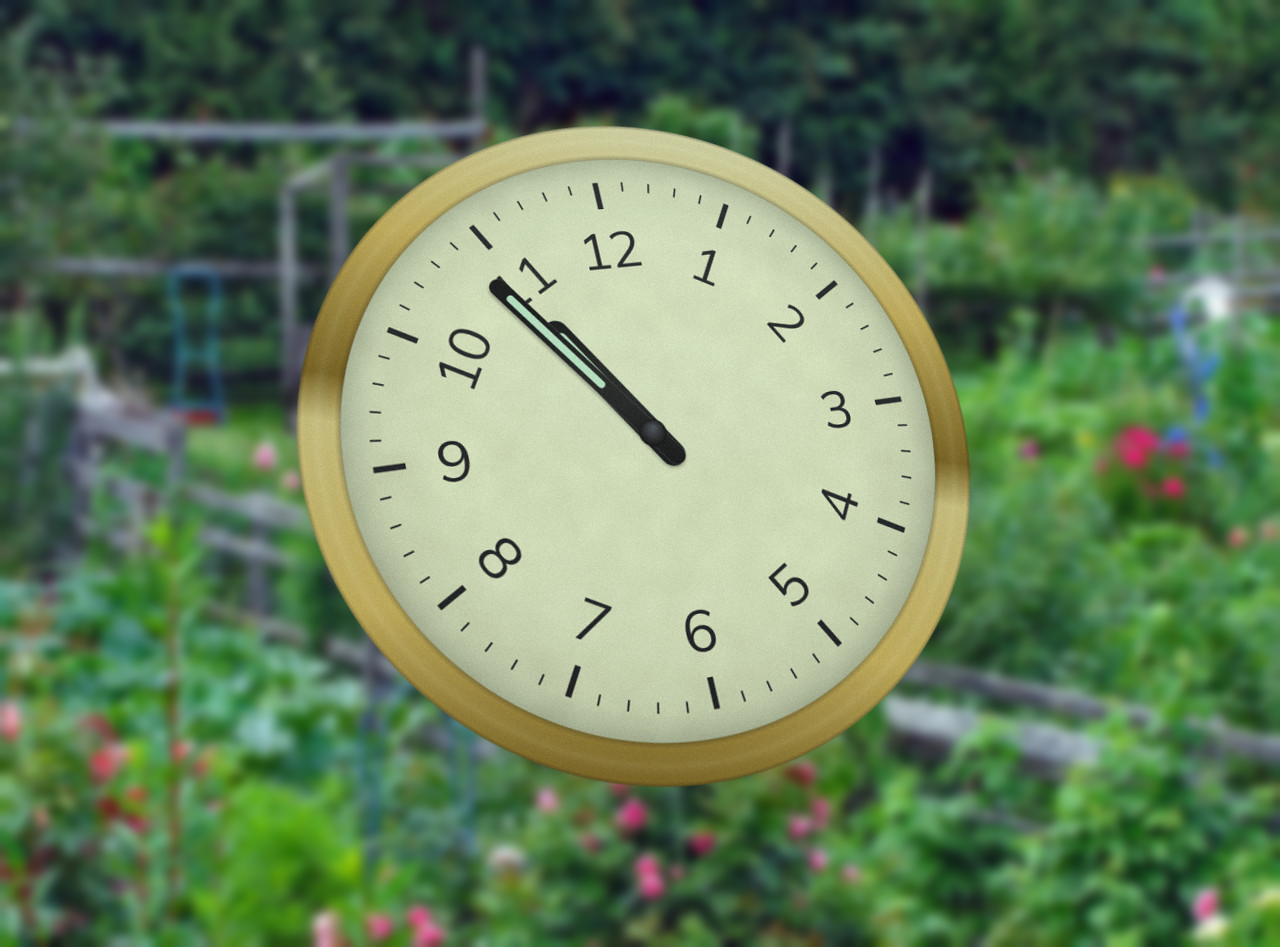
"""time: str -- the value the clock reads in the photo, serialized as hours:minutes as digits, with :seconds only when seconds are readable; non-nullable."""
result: 10:54
